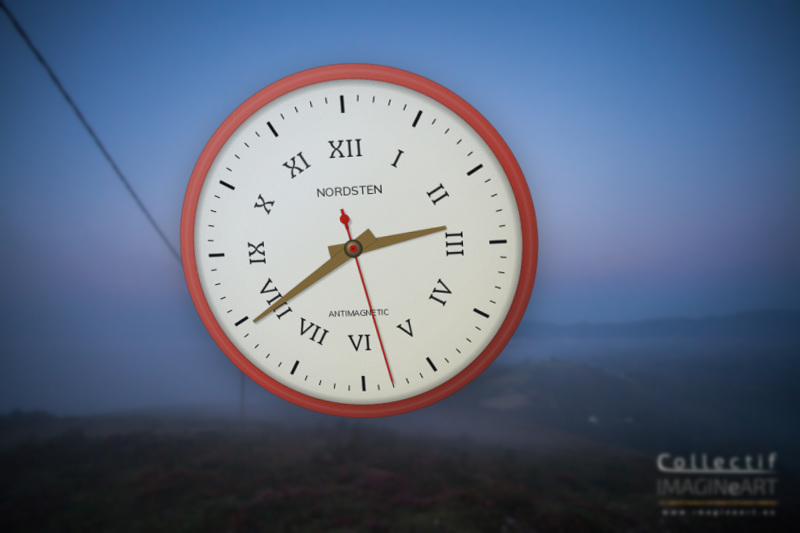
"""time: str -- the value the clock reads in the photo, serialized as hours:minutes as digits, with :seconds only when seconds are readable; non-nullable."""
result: 2:39:28
